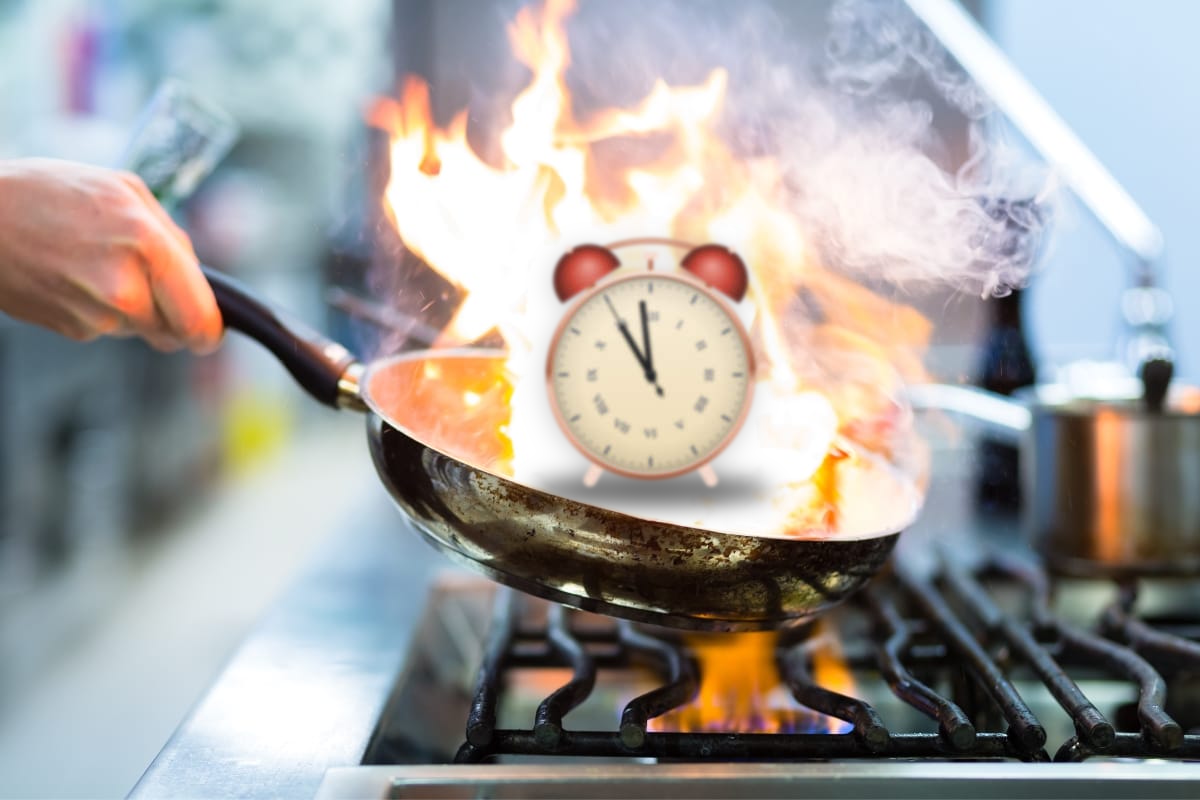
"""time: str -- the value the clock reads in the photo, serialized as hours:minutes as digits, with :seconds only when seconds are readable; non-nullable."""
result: 10:58:55
